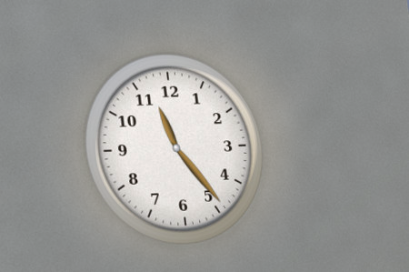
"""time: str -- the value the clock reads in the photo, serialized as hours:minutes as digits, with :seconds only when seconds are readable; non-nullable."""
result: 11:24
